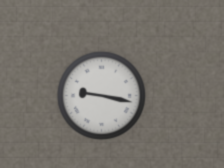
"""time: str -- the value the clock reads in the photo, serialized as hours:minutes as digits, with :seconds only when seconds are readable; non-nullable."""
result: 9:17
